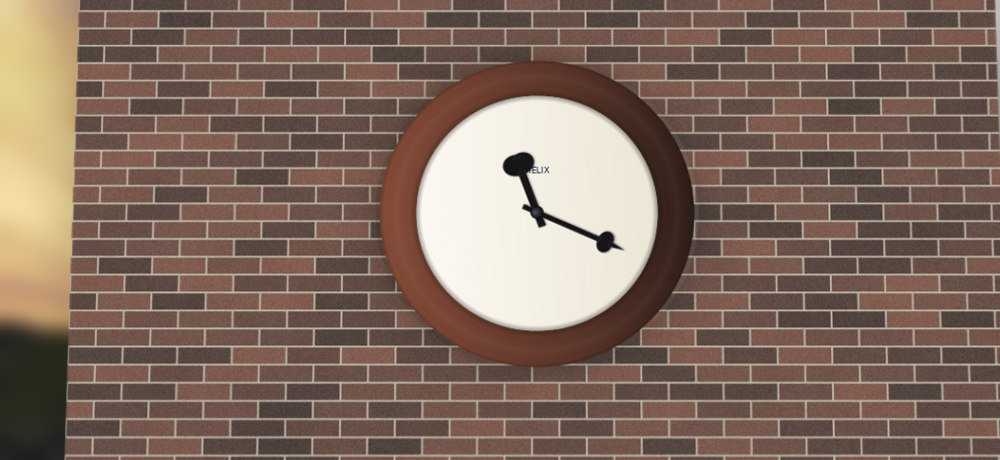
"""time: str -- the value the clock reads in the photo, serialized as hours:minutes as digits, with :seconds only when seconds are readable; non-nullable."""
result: 11:19
